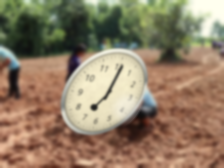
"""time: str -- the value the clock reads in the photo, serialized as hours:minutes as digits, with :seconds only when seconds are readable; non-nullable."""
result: 7:01
